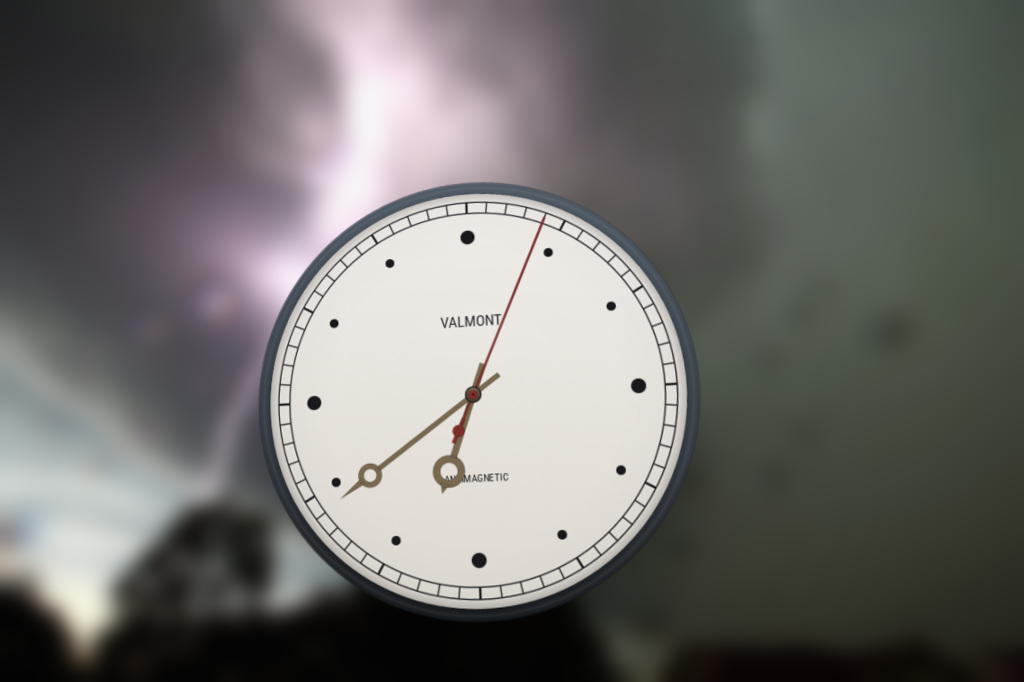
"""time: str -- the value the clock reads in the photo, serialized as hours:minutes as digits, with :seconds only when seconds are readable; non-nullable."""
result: 6:39:04
